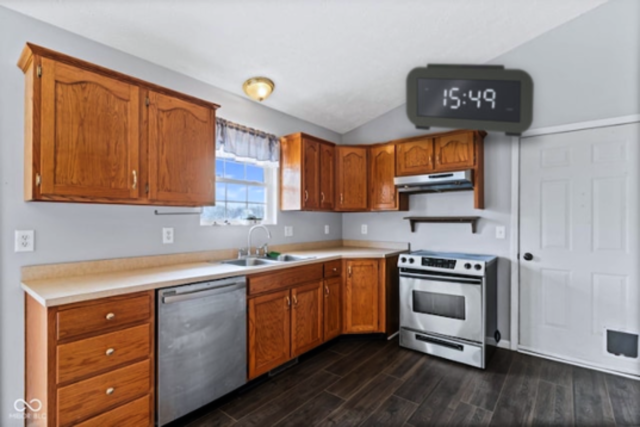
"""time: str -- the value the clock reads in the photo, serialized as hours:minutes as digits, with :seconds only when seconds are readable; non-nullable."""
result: 15:49
